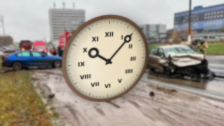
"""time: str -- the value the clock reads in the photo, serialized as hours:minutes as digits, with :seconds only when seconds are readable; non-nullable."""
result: 10:07
